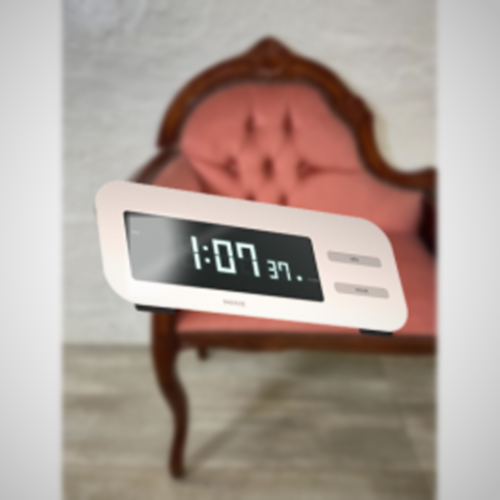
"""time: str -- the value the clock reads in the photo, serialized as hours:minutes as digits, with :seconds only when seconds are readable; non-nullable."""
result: 1:07:37
